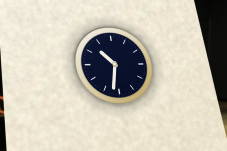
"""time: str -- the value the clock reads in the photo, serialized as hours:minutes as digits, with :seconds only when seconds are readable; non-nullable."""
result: 10:32
